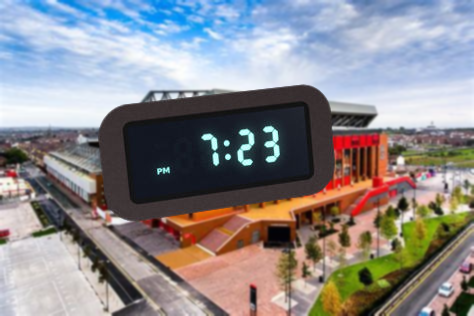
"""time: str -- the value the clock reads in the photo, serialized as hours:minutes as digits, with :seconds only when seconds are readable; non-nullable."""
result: 7:23
